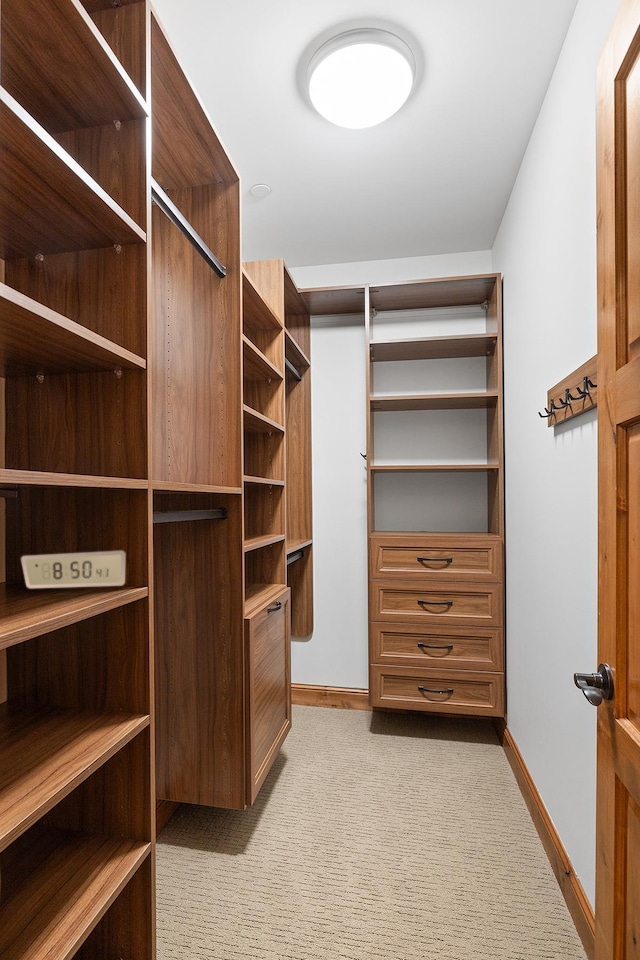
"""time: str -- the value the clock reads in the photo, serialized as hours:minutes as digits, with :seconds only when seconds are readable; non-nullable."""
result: 8:50:41
